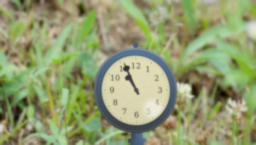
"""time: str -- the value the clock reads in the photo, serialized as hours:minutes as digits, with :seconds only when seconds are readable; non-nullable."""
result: 10:56
